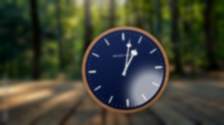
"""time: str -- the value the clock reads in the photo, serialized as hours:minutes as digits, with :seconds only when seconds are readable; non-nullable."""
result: 1:02
